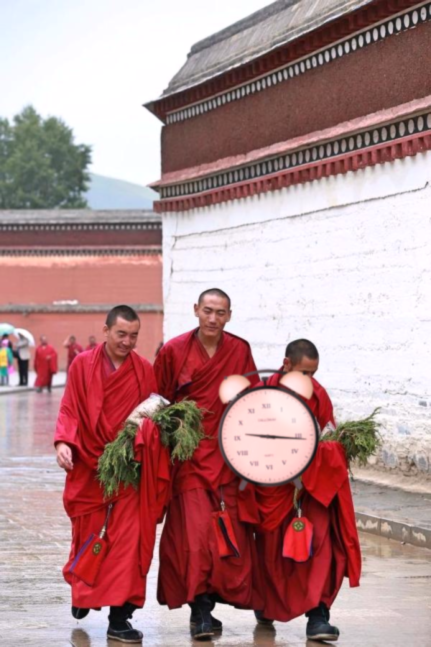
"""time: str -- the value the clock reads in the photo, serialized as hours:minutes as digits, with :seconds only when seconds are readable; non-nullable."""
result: 9:16
